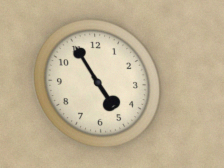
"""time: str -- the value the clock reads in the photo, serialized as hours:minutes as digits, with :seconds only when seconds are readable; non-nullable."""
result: 4:55
